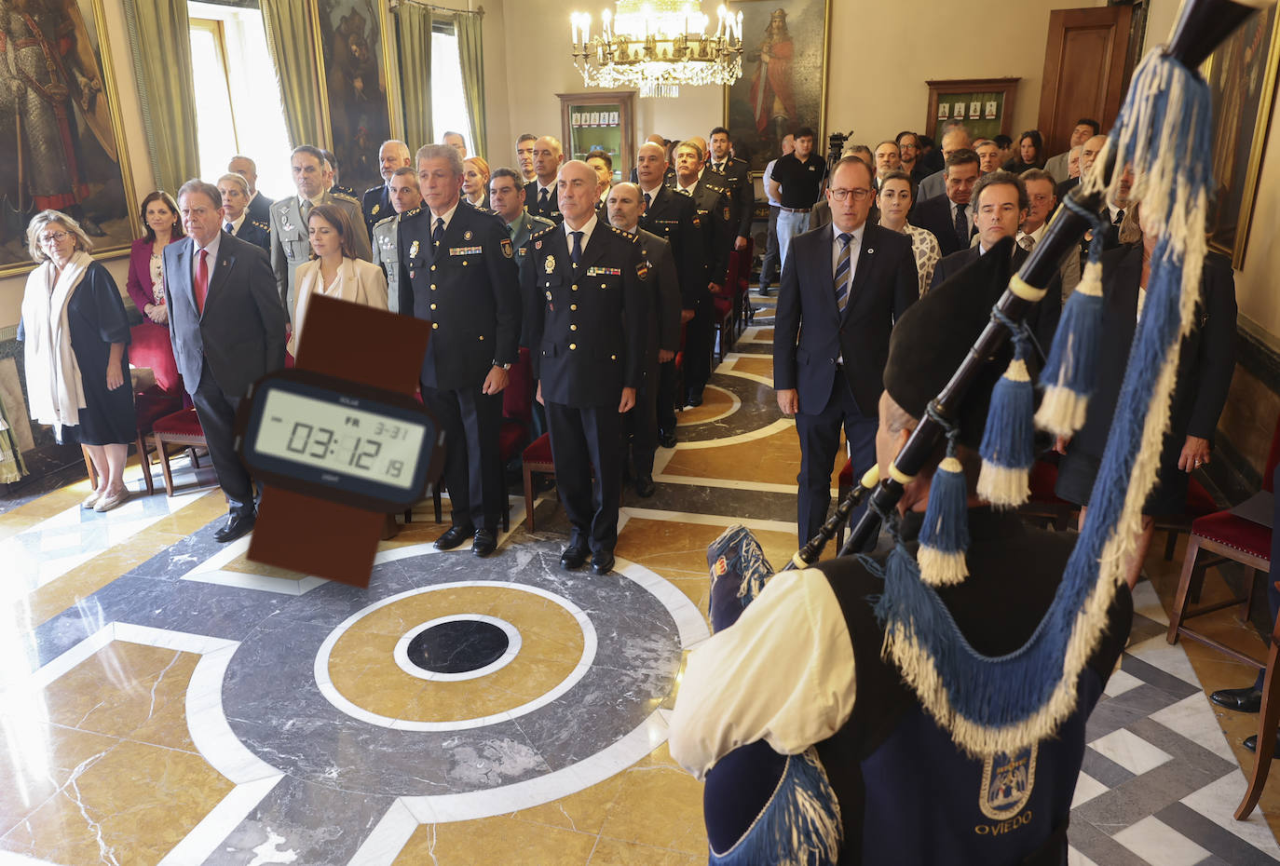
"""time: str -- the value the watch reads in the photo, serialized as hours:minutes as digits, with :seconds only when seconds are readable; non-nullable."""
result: 3:12:19
